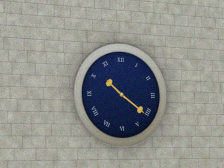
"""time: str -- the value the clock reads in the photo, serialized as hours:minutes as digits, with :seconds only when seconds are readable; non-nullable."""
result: 10:21
